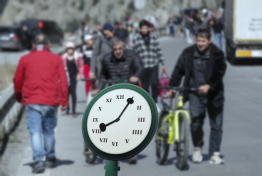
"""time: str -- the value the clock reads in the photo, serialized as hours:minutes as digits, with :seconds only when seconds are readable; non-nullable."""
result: 8:05
